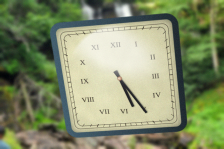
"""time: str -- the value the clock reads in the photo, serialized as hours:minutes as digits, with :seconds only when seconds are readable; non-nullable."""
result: 5:25
